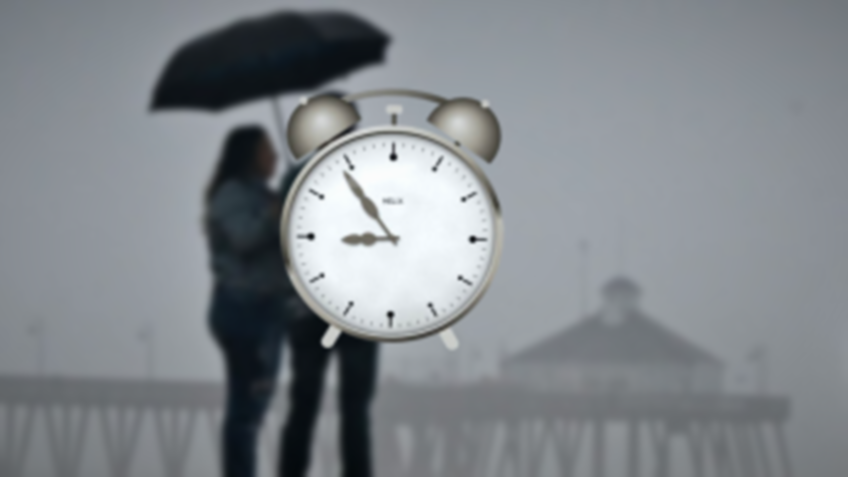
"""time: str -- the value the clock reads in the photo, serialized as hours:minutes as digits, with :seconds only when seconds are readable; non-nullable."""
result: 8:54
